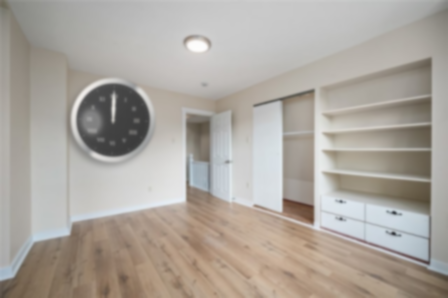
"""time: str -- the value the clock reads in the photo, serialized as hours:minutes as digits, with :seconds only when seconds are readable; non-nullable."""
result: 12:00
